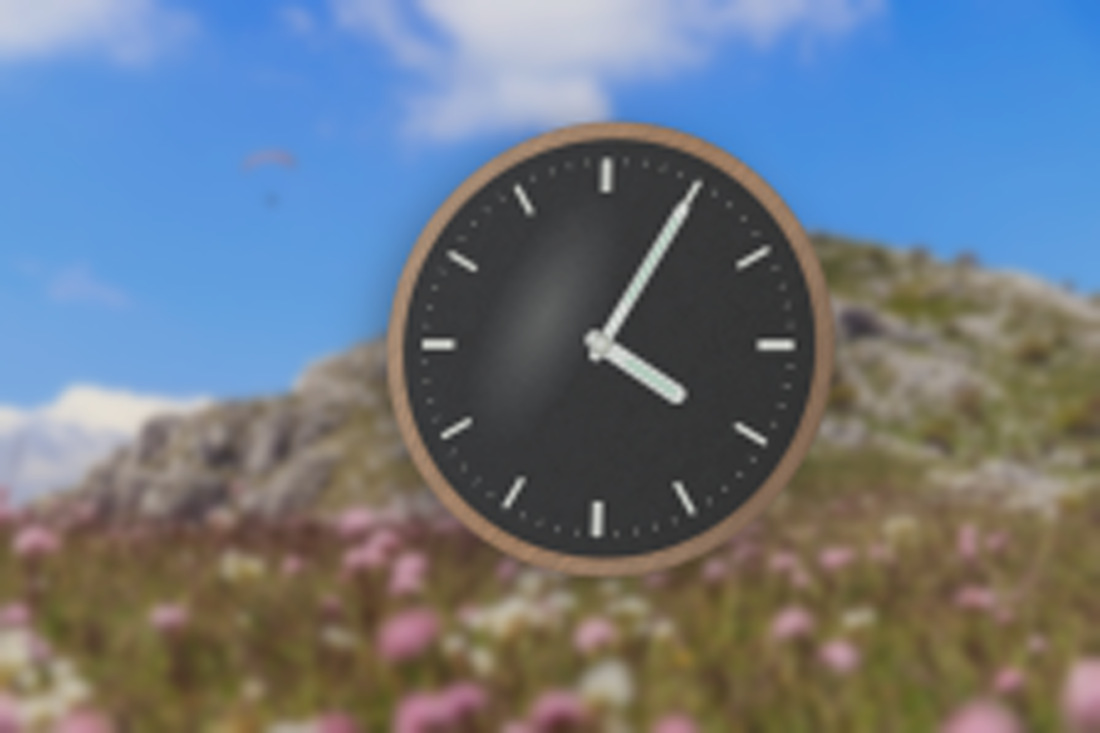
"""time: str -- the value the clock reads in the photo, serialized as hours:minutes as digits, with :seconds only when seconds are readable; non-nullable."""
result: 4:05
